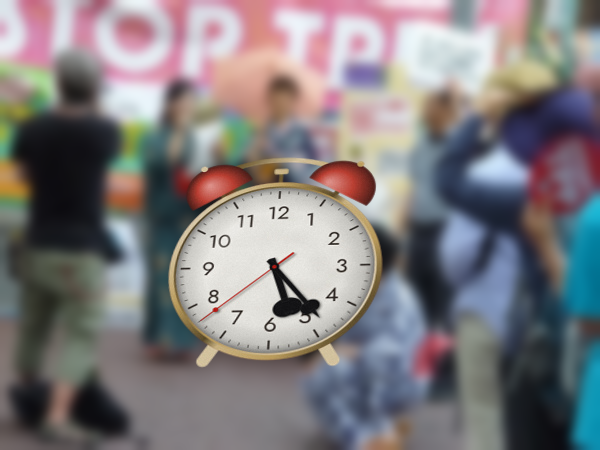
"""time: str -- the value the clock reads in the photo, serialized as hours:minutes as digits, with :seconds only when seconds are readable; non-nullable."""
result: 5:23:38
